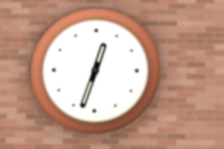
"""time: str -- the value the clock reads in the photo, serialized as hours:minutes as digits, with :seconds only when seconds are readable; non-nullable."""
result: 12:33
